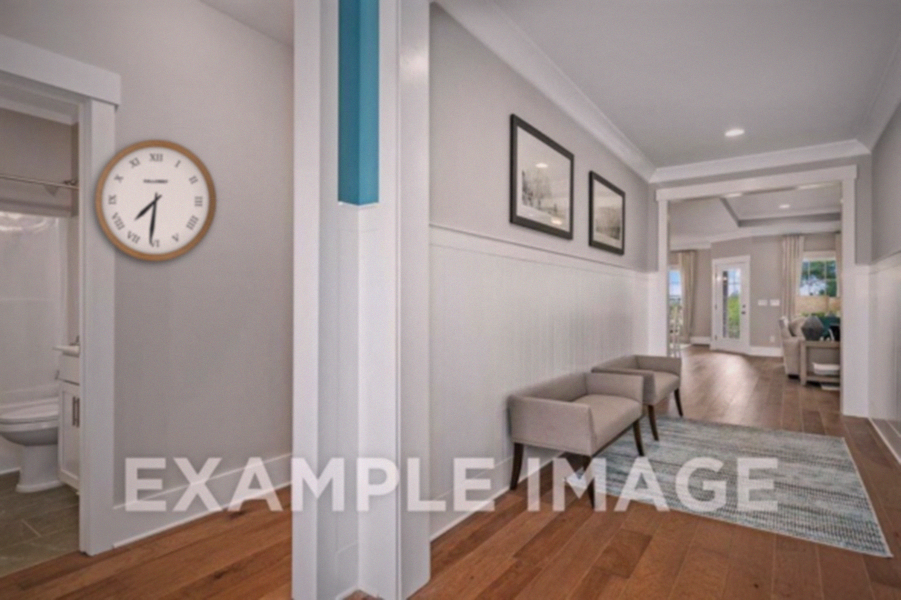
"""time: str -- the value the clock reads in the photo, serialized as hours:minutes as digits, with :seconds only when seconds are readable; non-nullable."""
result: 7:31
